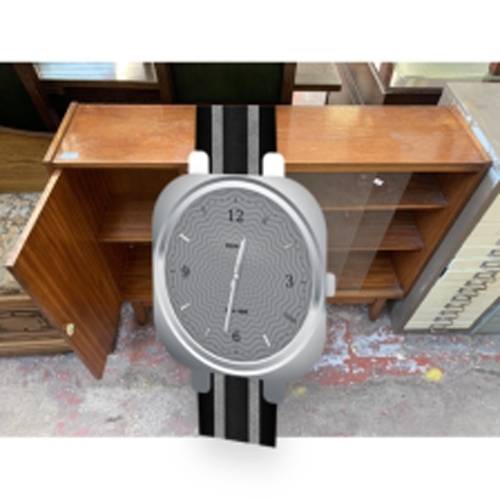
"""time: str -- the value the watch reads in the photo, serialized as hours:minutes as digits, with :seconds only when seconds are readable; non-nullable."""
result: 12:32
